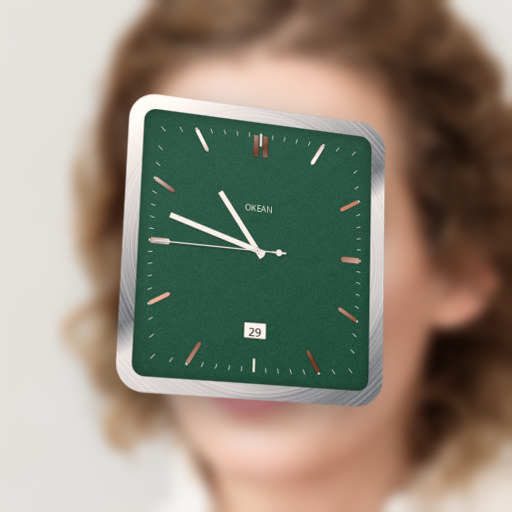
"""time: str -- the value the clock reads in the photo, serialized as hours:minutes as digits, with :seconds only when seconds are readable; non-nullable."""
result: 10:47:45
